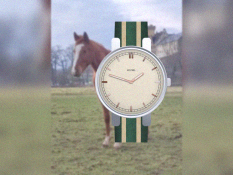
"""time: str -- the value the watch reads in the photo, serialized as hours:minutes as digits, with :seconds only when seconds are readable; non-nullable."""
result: 1:48
